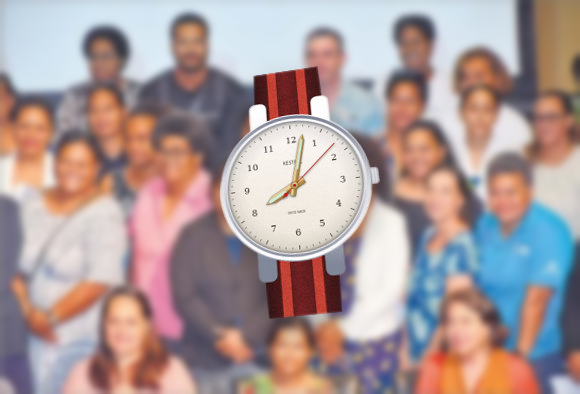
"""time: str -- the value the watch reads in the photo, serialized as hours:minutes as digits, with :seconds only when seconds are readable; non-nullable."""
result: 8:02:08
